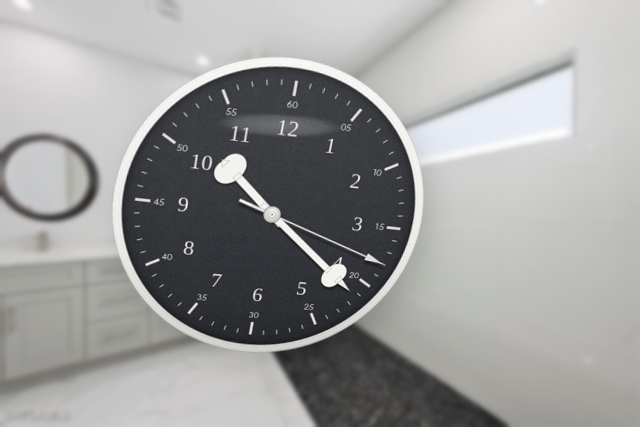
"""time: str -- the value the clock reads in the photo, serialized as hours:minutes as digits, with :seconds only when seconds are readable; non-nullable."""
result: 10:21:18
